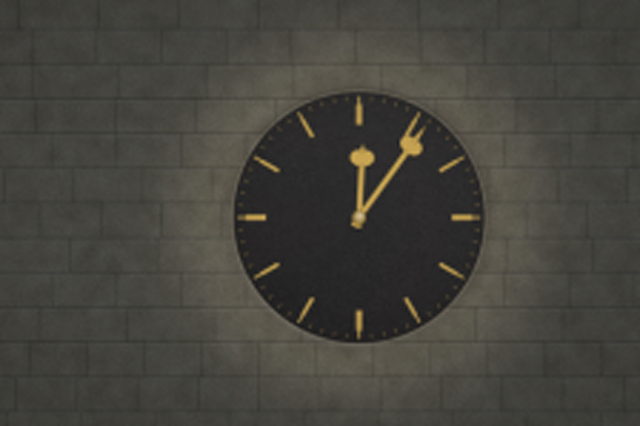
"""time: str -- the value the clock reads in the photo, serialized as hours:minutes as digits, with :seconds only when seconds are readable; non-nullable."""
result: 12:06
